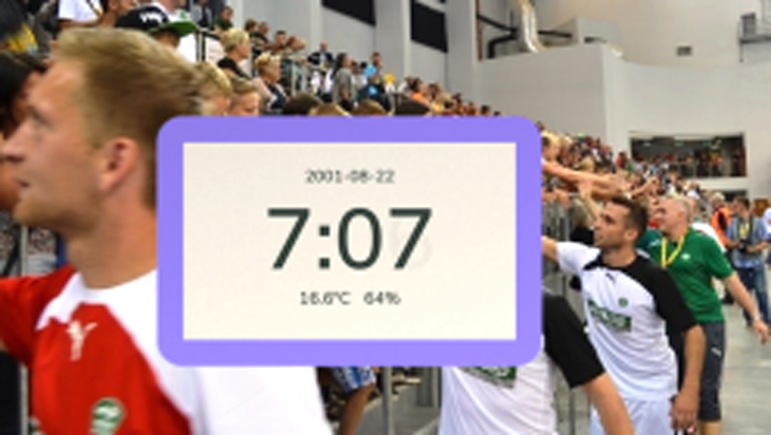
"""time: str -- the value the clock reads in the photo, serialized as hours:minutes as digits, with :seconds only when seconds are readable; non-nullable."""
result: 7:07
